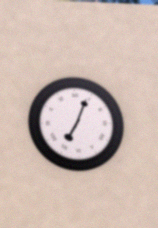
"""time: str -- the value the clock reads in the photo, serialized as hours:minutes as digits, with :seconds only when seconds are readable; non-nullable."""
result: 7:04
